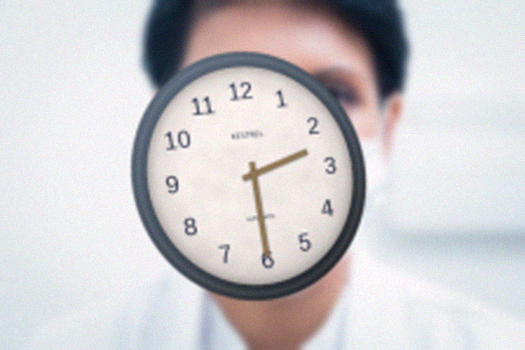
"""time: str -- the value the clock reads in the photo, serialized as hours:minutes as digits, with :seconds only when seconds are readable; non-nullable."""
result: 2:30
